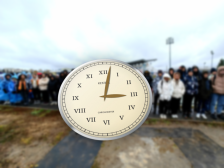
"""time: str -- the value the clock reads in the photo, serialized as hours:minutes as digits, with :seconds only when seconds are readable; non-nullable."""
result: 3:02
